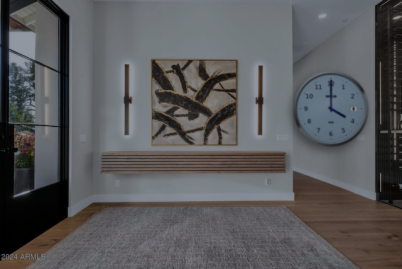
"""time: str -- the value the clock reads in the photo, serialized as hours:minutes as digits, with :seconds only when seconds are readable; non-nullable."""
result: 4:00
